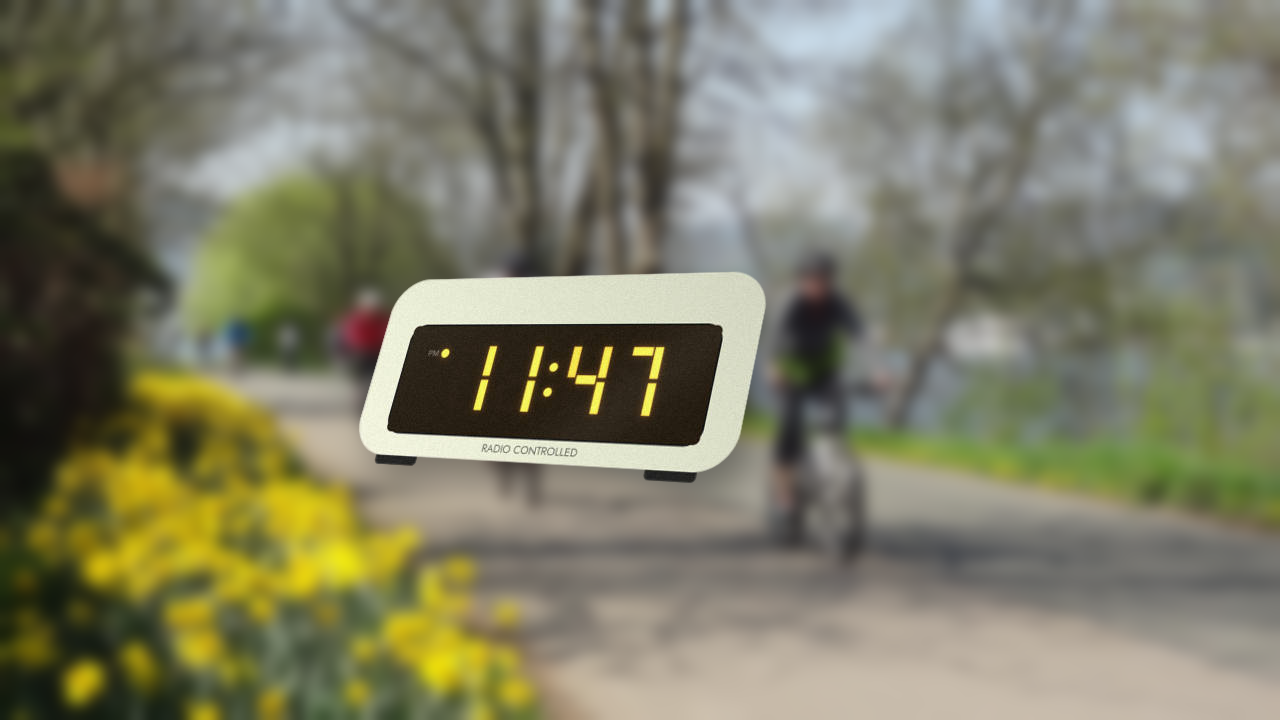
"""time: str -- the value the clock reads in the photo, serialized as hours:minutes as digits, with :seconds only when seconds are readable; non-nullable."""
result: 11:47
